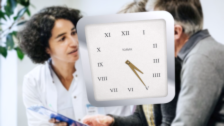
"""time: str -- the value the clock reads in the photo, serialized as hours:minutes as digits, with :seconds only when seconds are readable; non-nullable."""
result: 4:25
